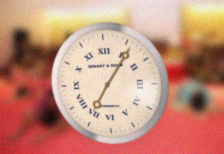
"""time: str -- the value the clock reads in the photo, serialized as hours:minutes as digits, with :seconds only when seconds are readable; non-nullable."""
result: 7:06
